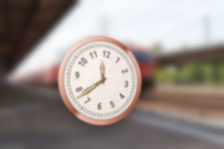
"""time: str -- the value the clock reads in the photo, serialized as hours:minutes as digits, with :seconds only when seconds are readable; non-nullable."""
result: 11:38
